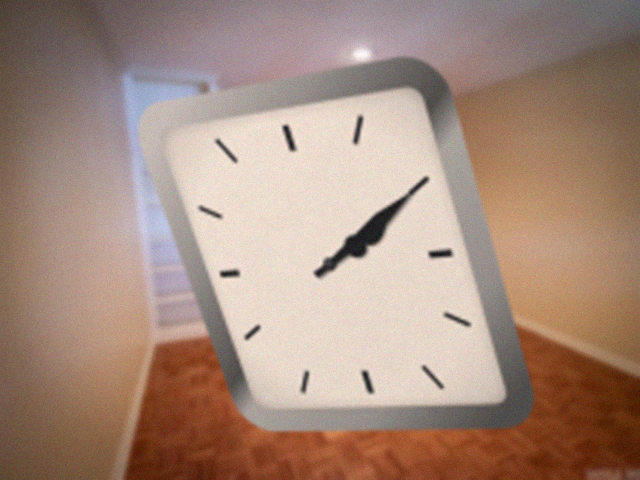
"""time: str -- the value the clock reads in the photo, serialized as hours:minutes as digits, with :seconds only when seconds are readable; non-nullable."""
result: 2:10
